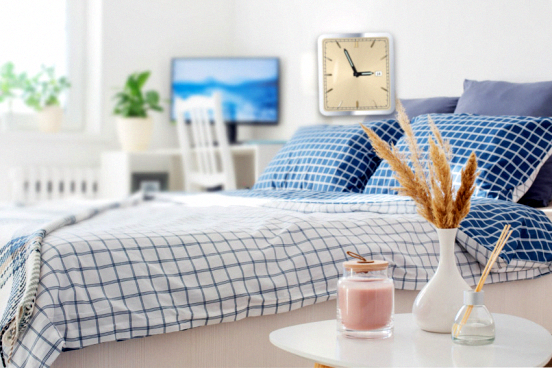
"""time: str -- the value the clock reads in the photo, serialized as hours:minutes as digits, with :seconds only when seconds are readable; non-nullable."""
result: 2:56
